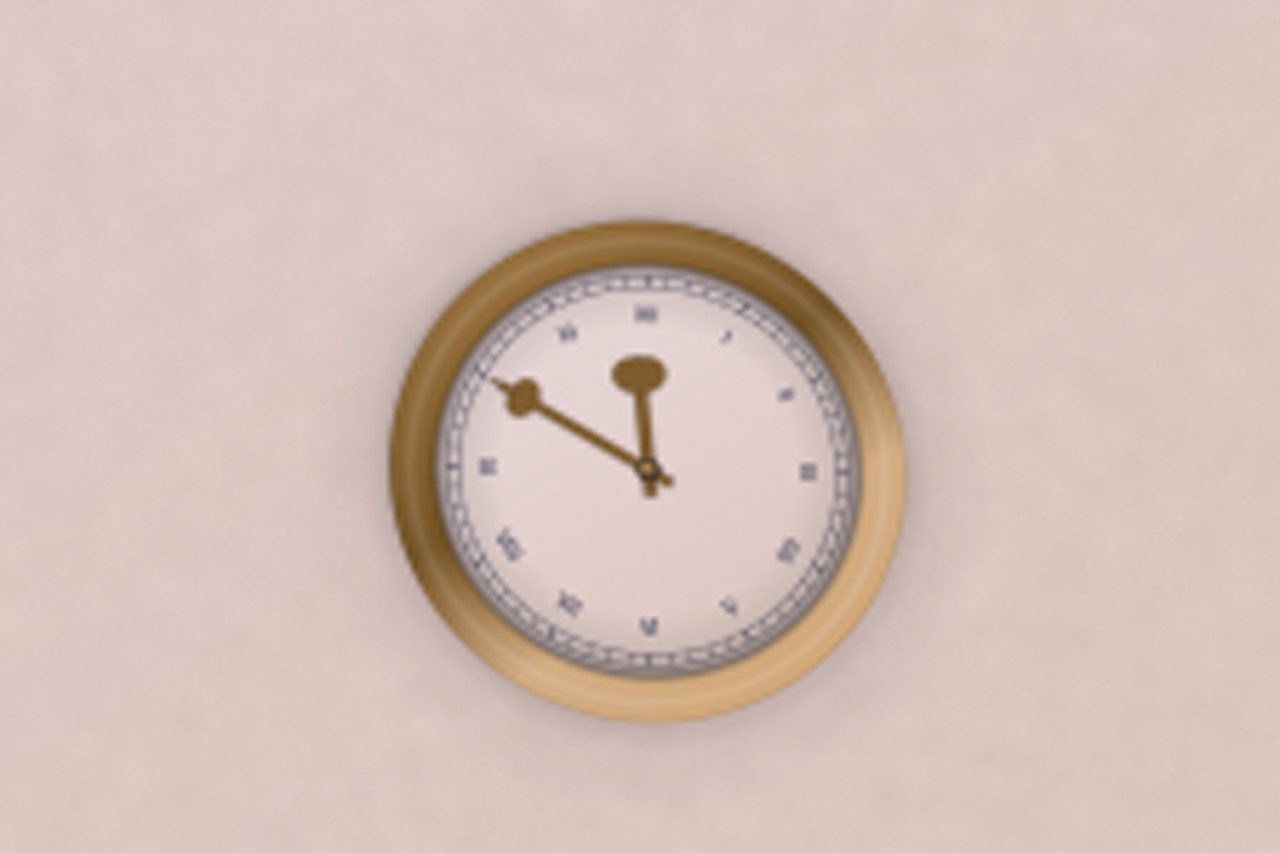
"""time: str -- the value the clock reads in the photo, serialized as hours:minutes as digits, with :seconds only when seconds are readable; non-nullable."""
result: 11:50
